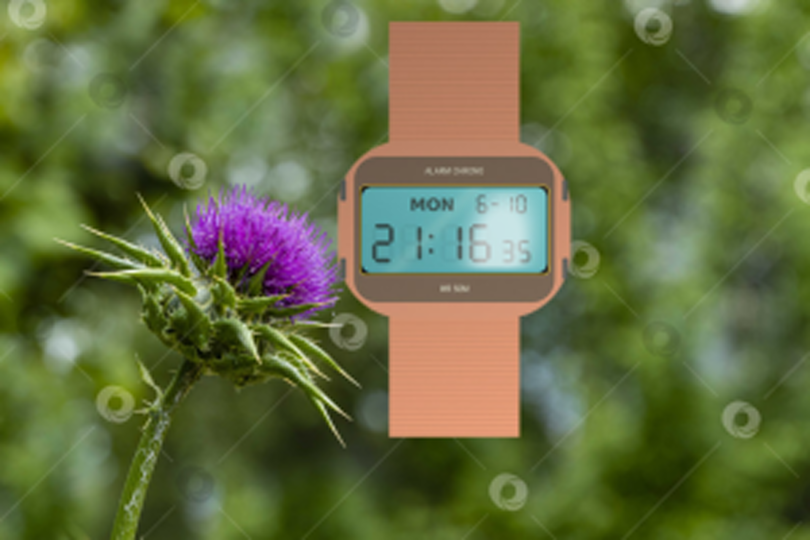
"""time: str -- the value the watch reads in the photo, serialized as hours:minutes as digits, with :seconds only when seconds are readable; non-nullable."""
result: 21:16:35
